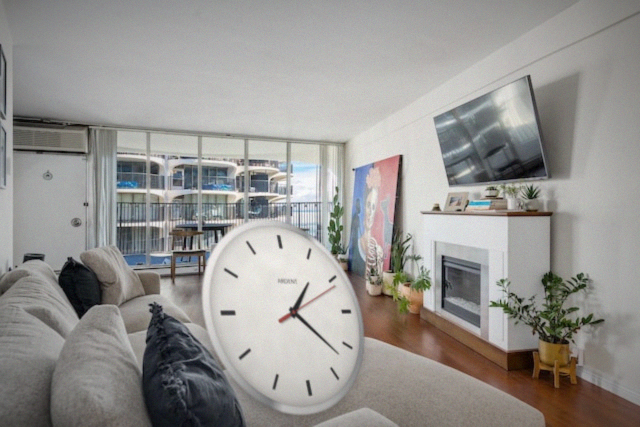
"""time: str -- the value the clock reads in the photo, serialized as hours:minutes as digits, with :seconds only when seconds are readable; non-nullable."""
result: 1:22:11
